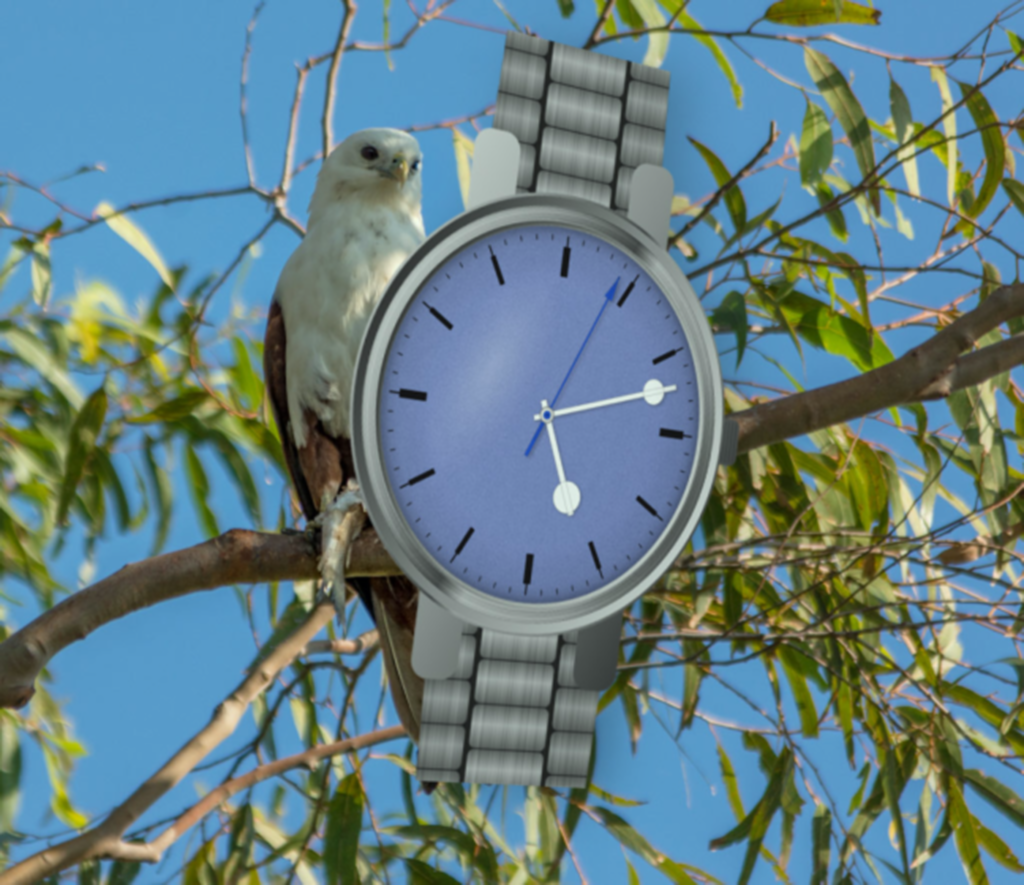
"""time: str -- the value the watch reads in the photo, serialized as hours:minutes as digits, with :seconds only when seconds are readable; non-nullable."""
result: 5:12:04
